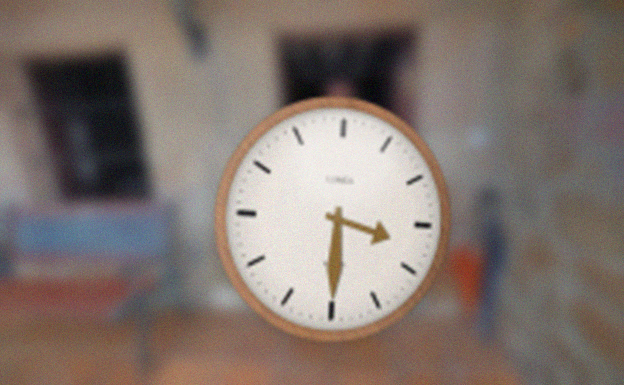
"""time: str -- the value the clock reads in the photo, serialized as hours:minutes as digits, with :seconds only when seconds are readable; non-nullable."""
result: 3:30
